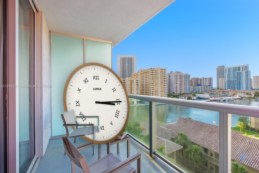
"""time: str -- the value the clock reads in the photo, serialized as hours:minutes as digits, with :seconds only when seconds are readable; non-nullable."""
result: 3:15
